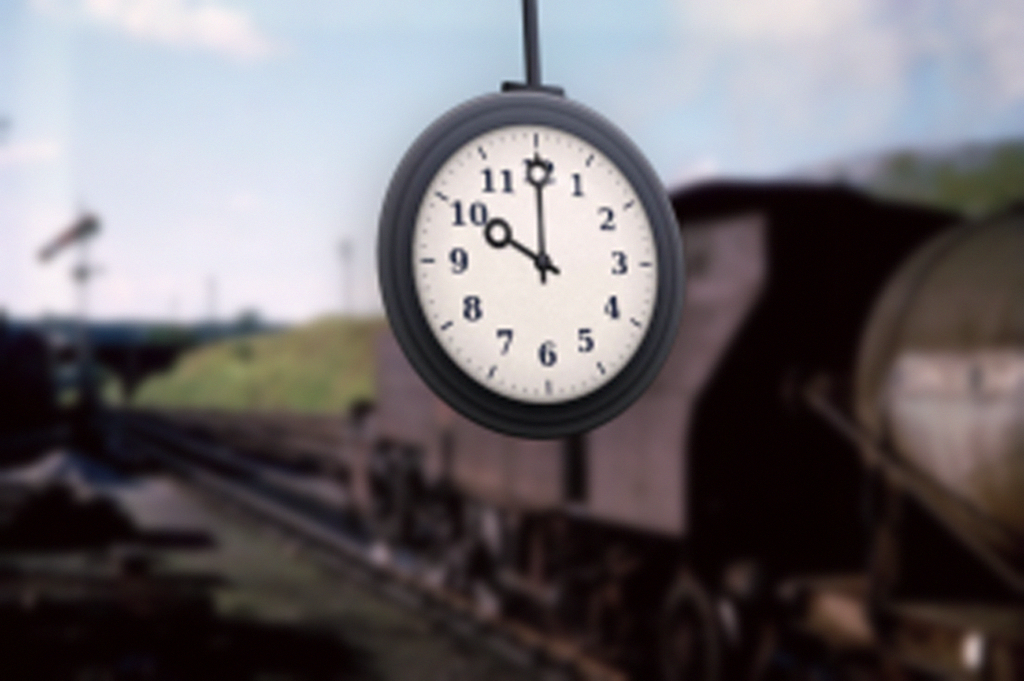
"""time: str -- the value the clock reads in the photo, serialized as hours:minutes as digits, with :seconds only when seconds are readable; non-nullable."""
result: 10:00
